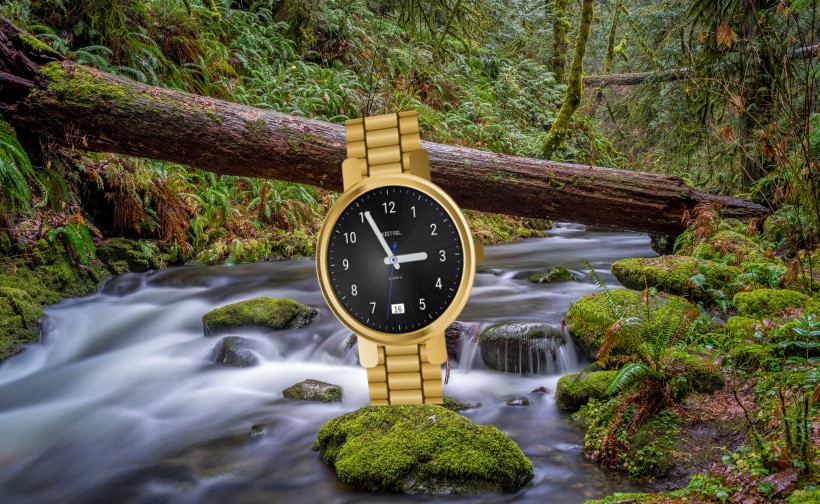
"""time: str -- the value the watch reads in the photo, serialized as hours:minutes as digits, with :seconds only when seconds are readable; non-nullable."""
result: 2:55:32
